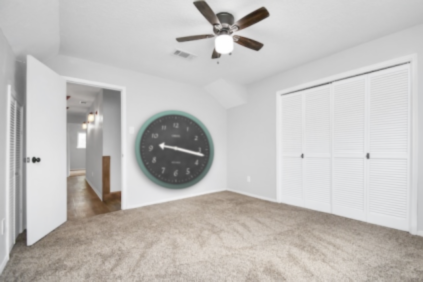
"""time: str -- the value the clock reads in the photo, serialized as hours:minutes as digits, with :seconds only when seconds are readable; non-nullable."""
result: 9:17
